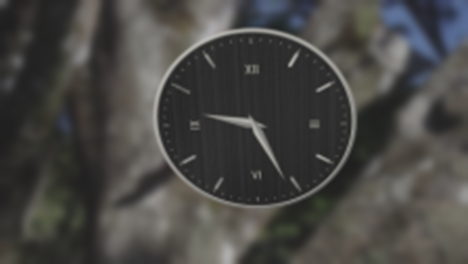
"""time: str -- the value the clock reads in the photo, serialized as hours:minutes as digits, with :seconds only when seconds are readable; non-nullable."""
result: 9:26
